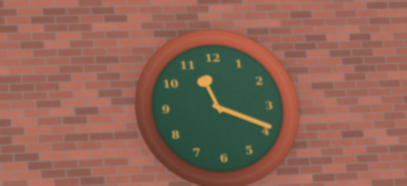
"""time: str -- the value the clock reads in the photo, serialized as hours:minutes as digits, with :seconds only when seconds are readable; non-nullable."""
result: 11:19
